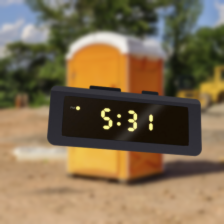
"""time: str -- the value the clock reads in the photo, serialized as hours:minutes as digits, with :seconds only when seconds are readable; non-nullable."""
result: 5:31
